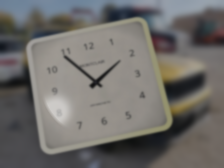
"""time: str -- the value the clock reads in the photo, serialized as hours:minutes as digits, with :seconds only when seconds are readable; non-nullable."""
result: 1:54
